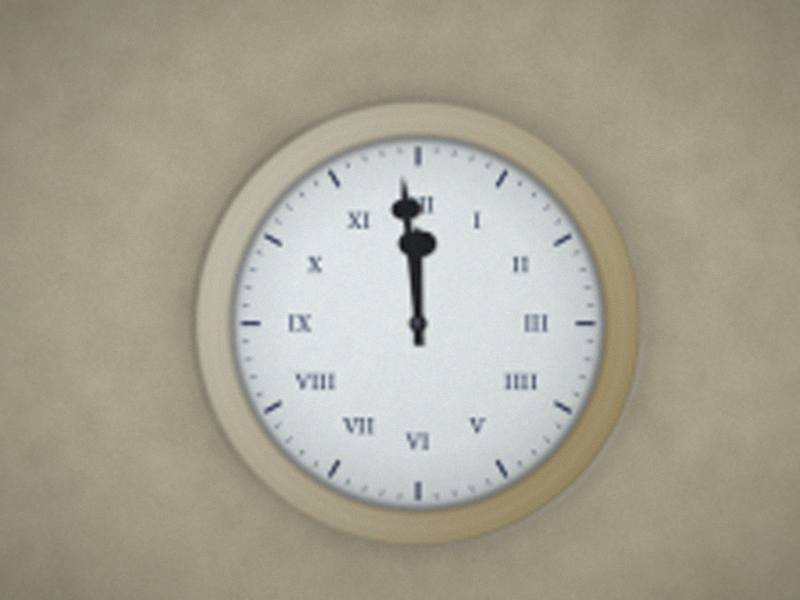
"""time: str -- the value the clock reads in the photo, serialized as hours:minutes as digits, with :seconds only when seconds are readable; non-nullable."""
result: 11:59
